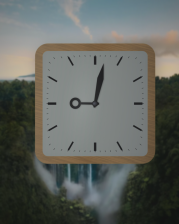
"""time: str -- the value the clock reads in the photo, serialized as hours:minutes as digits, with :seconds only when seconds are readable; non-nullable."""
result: 9:02
